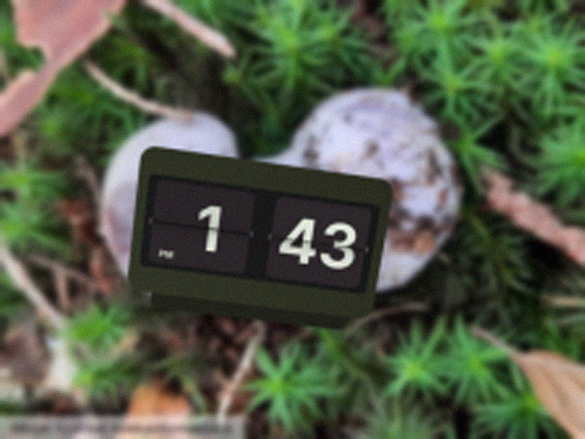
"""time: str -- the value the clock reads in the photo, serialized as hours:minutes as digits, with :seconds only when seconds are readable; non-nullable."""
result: 1:43
